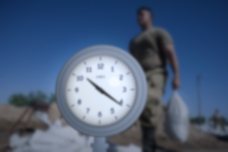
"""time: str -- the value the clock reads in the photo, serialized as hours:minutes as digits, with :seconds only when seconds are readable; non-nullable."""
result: 10:21
